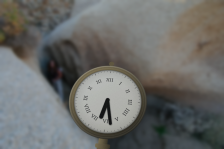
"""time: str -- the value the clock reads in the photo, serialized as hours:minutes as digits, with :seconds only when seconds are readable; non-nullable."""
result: 6:28
